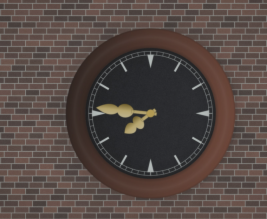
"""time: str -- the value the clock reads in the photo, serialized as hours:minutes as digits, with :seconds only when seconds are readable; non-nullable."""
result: 7:46
